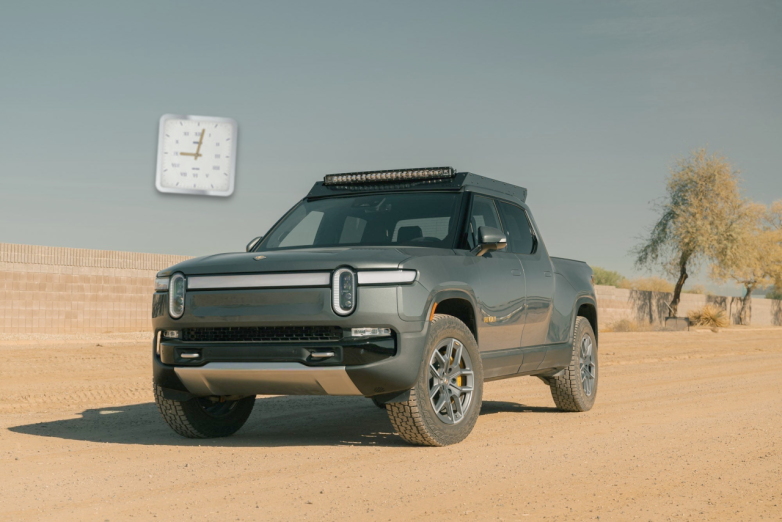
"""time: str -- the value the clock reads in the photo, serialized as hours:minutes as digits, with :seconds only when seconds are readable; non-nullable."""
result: 9:02
